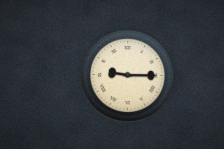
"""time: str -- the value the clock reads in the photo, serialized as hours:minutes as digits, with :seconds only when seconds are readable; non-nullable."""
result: 9:15
